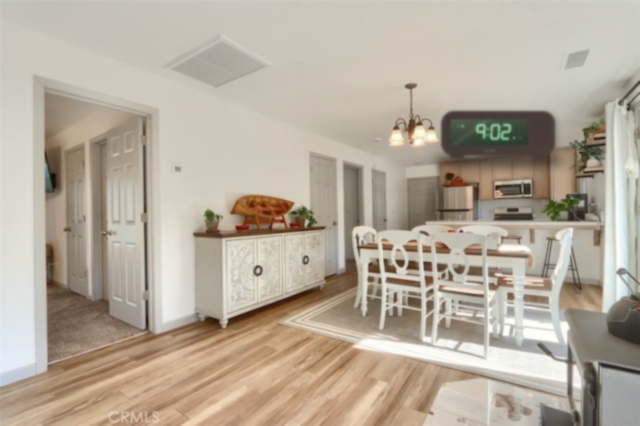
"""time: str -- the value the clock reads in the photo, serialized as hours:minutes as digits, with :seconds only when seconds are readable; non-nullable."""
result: 9:02
